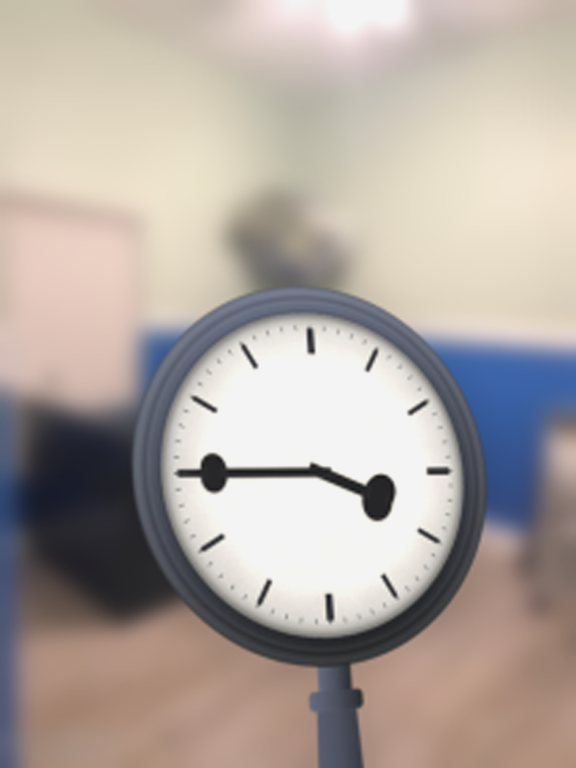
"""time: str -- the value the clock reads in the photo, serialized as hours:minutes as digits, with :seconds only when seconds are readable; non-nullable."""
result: 3:45
